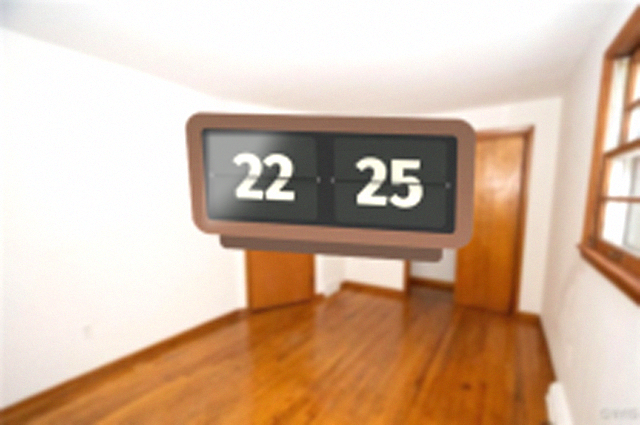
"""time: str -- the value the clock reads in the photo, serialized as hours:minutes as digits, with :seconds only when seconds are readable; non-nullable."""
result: 22:25
